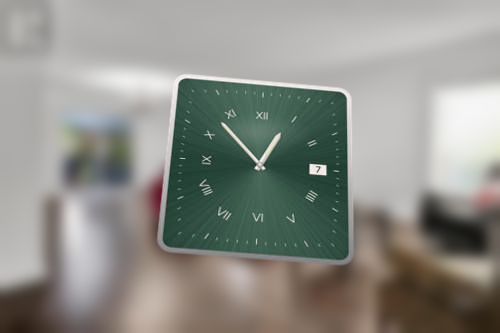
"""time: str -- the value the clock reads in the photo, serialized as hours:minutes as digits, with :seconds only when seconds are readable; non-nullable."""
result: 12:53
